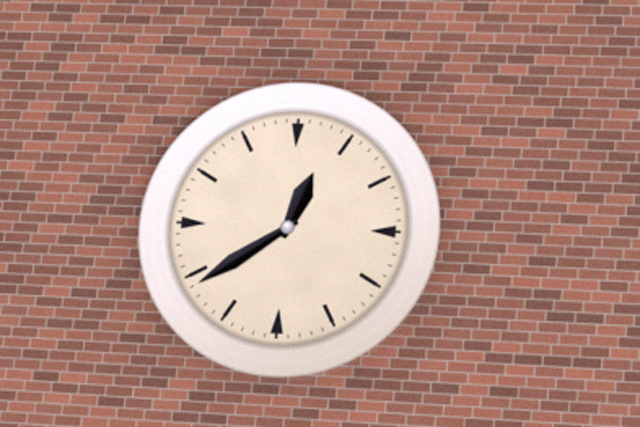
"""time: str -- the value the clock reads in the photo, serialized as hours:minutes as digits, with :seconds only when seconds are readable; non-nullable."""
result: 12:39
